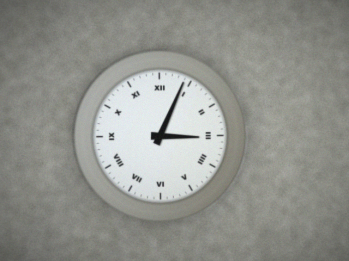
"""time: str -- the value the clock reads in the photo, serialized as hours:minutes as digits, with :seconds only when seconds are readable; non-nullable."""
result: 3:04
